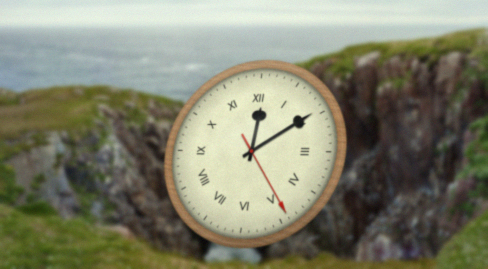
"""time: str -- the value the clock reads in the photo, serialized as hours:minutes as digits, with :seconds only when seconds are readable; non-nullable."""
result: 12:09:24
